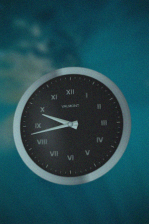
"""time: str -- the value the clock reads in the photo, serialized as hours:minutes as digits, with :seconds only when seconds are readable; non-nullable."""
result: 9:43
